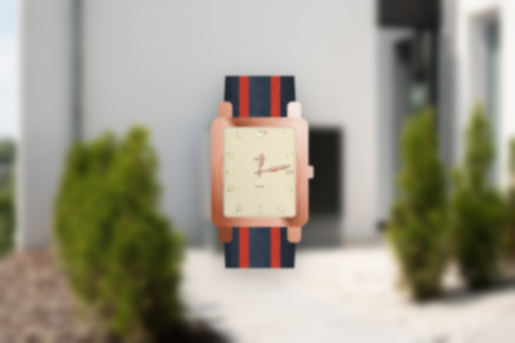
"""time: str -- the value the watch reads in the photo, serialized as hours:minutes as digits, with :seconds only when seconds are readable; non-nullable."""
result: 12:13
